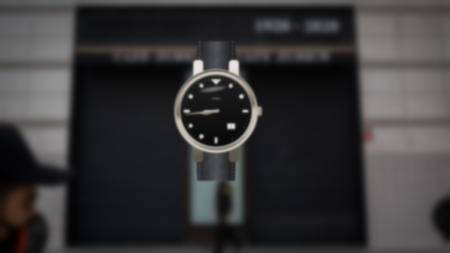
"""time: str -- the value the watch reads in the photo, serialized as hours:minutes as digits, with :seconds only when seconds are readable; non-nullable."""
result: 8:44
